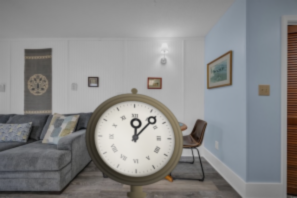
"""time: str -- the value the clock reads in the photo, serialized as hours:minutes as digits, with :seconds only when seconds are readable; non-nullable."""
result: 12:07
